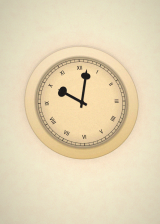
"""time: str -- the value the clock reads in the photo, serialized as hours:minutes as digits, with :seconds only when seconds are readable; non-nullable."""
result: 10:02
